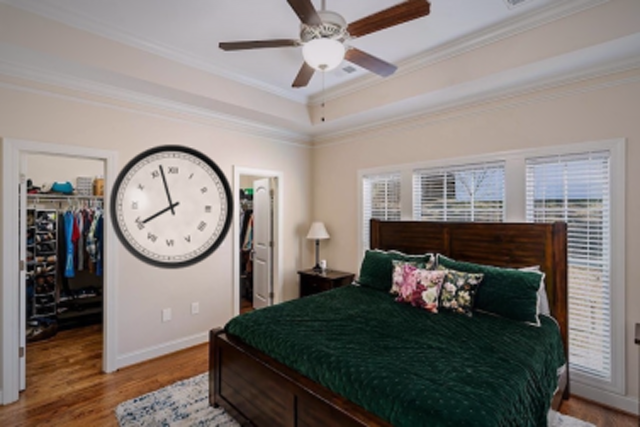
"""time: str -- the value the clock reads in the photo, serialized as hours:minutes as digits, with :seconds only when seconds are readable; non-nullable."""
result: 7:57
